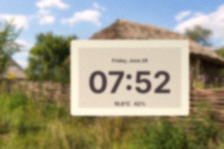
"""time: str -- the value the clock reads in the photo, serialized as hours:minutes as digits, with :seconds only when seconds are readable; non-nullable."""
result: 7:52
